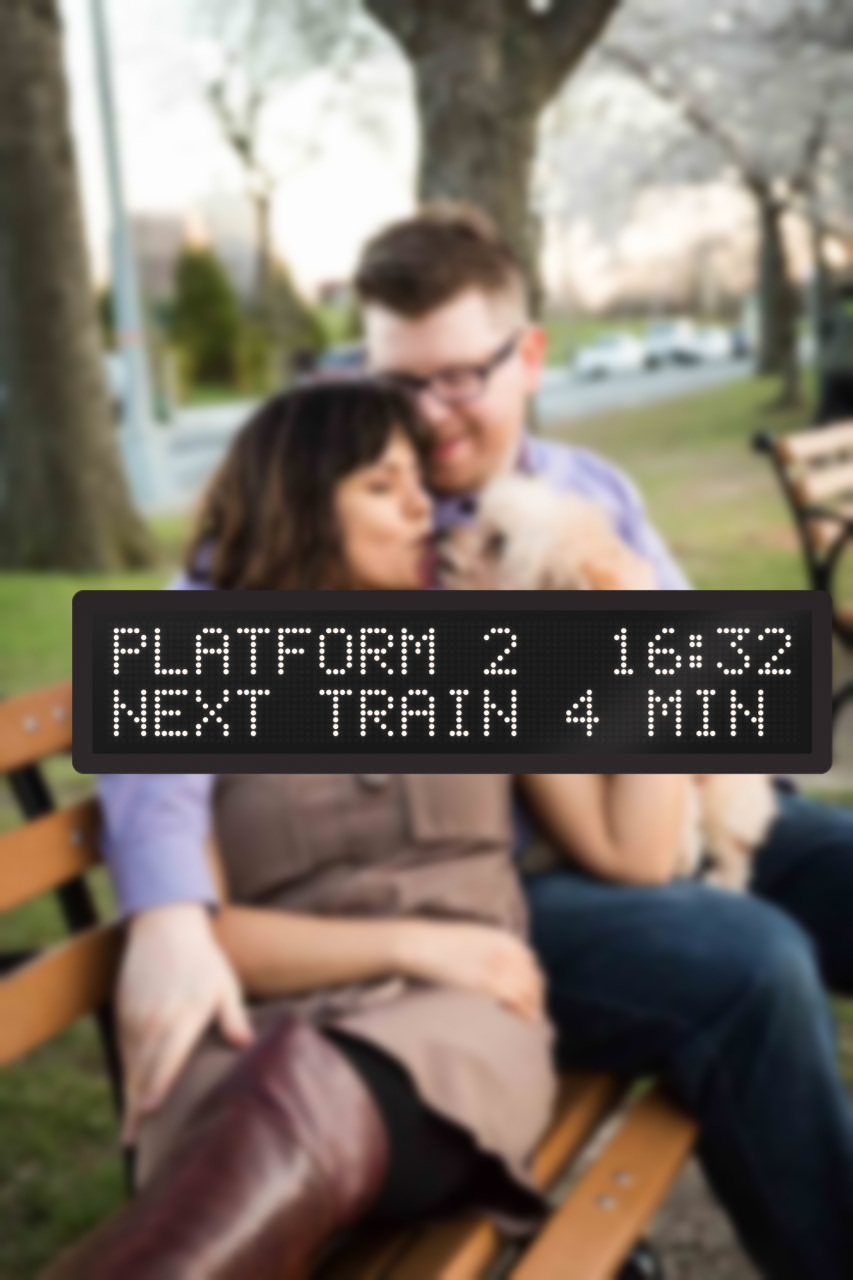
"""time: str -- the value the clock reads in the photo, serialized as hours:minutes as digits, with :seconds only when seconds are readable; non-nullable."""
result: 16:32
